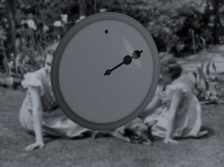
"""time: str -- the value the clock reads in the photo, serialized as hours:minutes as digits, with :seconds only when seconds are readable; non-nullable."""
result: 2:11
